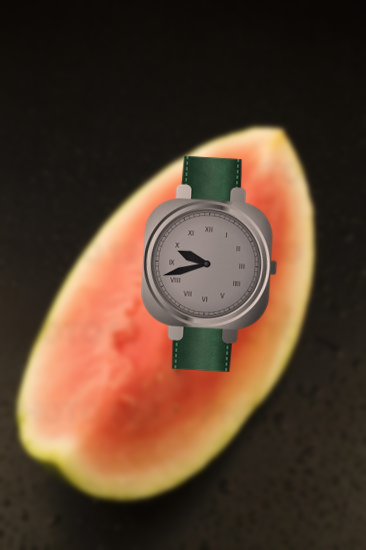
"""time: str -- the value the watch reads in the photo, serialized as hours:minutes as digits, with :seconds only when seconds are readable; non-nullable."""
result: 9:42
